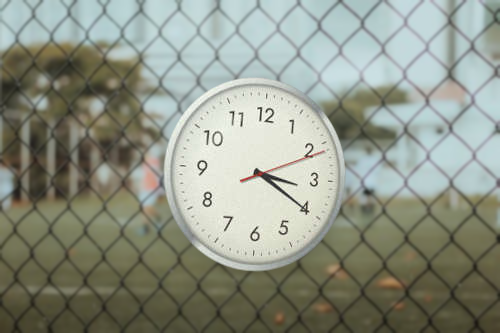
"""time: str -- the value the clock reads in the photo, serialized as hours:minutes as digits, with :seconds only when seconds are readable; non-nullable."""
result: 3:20:11
